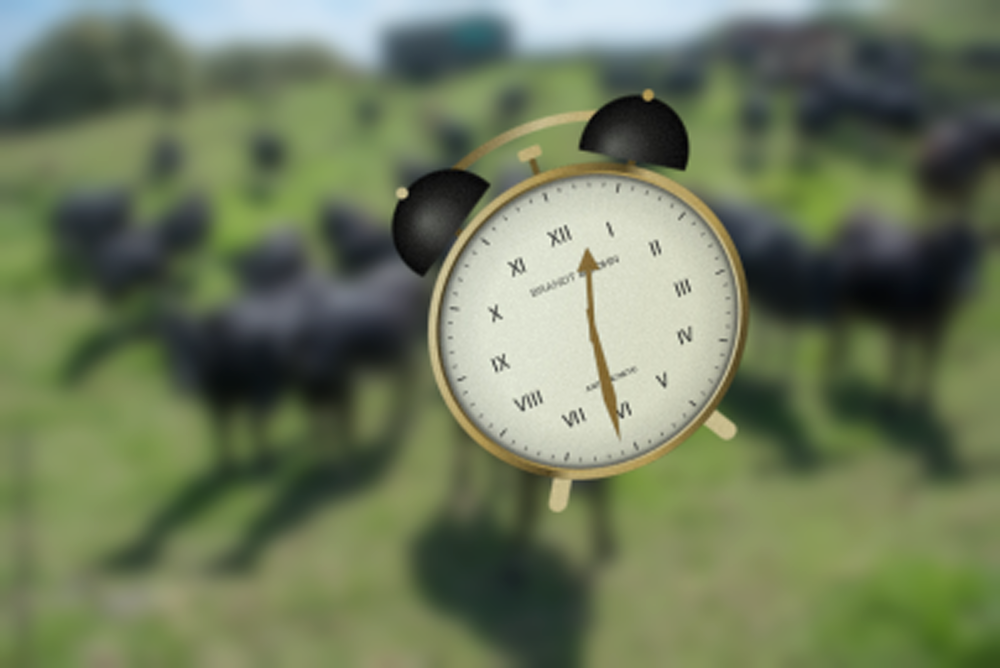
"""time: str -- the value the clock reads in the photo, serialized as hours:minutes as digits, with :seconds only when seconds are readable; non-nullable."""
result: 12:31
